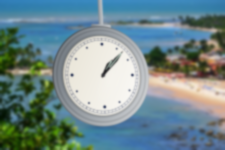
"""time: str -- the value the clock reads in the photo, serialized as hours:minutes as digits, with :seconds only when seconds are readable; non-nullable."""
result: 1:07
